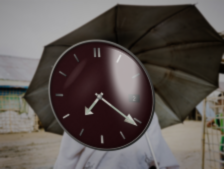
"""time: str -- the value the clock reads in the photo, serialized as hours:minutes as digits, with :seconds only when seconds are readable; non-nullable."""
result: 7:21
